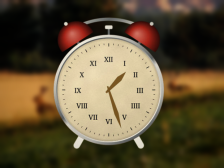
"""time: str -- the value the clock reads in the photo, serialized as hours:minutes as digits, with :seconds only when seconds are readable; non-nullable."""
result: 1:27
